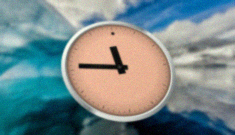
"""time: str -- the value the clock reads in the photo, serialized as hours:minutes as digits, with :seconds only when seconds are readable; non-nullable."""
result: 11:46
